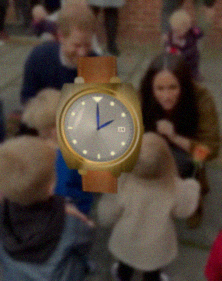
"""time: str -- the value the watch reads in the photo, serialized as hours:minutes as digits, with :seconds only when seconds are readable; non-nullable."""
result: 2:00
